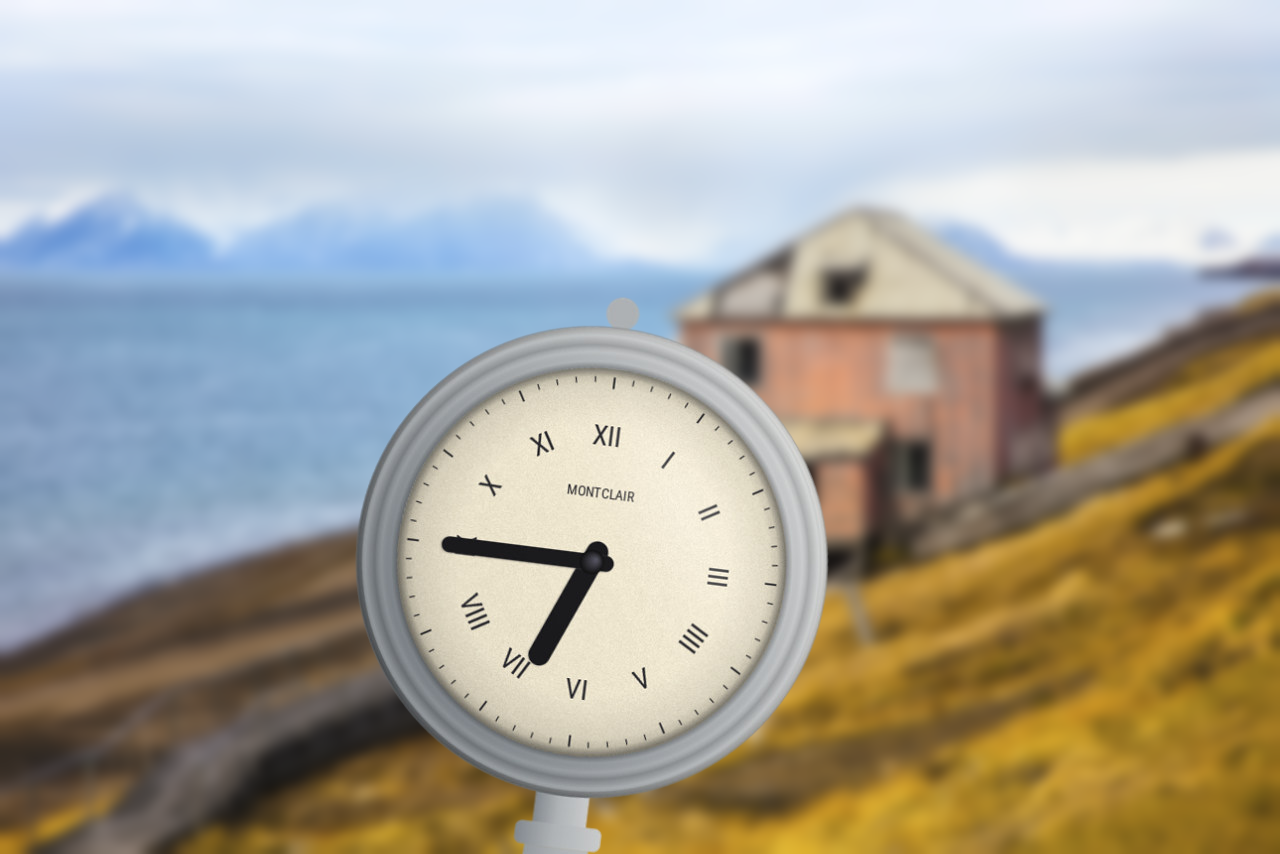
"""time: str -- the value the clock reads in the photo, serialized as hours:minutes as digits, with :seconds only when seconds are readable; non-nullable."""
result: 6:45
